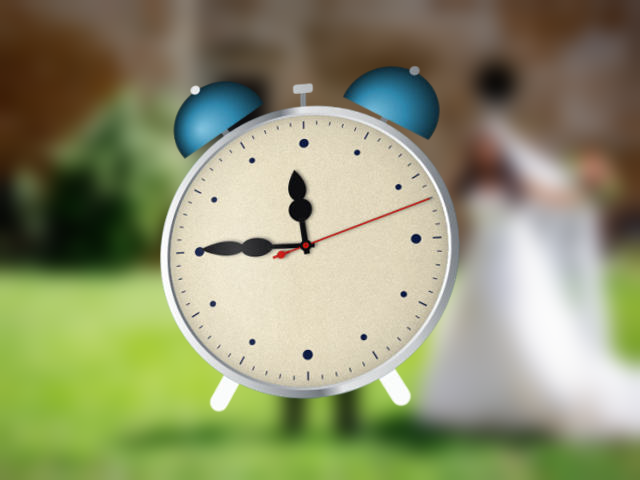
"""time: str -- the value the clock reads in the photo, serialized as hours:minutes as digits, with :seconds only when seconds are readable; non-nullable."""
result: 11:45:12
